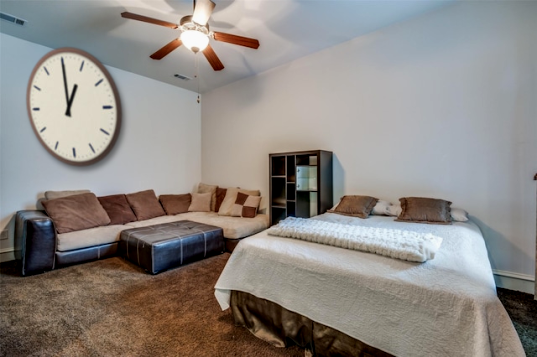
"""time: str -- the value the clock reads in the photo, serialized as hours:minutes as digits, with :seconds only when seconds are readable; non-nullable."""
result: 1:00
